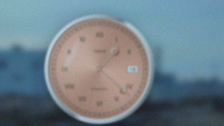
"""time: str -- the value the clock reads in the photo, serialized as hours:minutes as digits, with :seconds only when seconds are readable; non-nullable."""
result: 1:22
